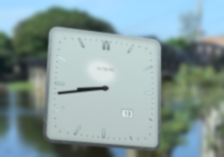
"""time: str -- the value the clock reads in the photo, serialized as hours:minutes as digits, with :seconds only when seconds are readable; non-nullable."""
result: 8:43
